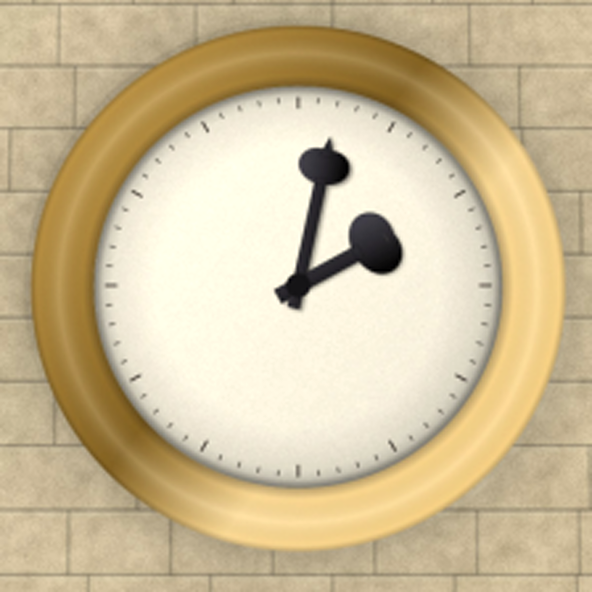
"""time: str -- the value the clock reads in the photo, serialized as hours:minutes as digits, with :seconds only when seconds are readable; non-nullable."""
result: 2:02
